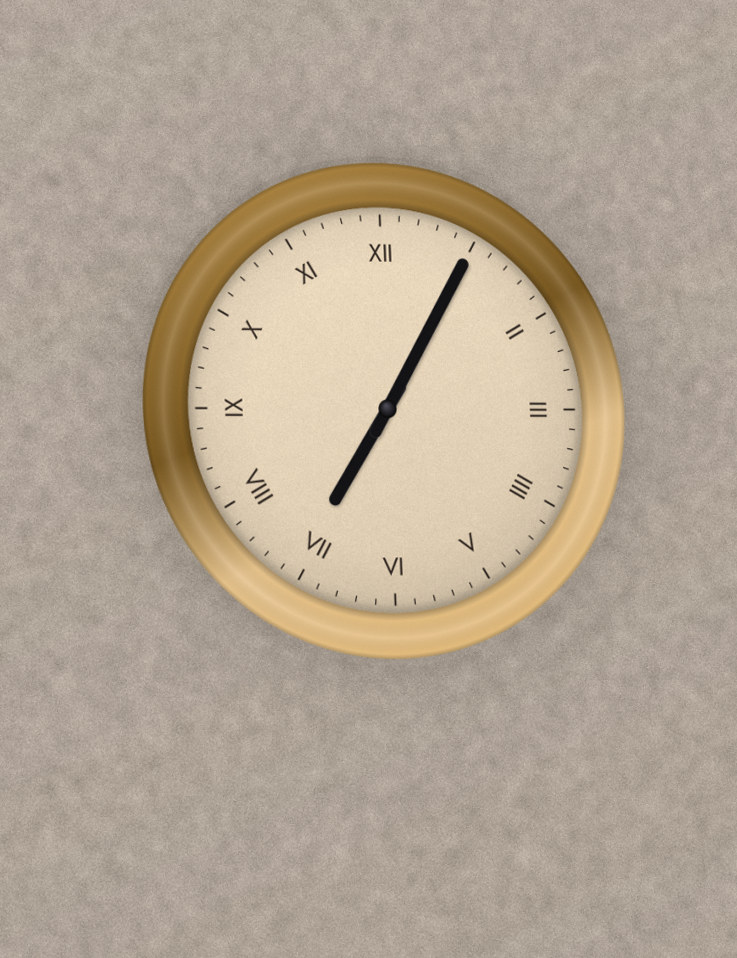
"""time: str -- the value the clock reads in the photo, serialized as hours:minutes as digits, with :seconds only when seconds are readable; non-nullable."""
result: 7:05
